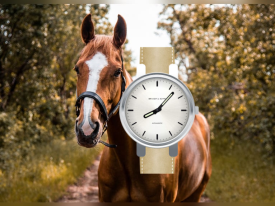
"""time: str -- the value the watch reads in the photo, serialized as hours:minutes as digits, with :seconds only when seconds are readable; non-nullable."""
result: 8:07
